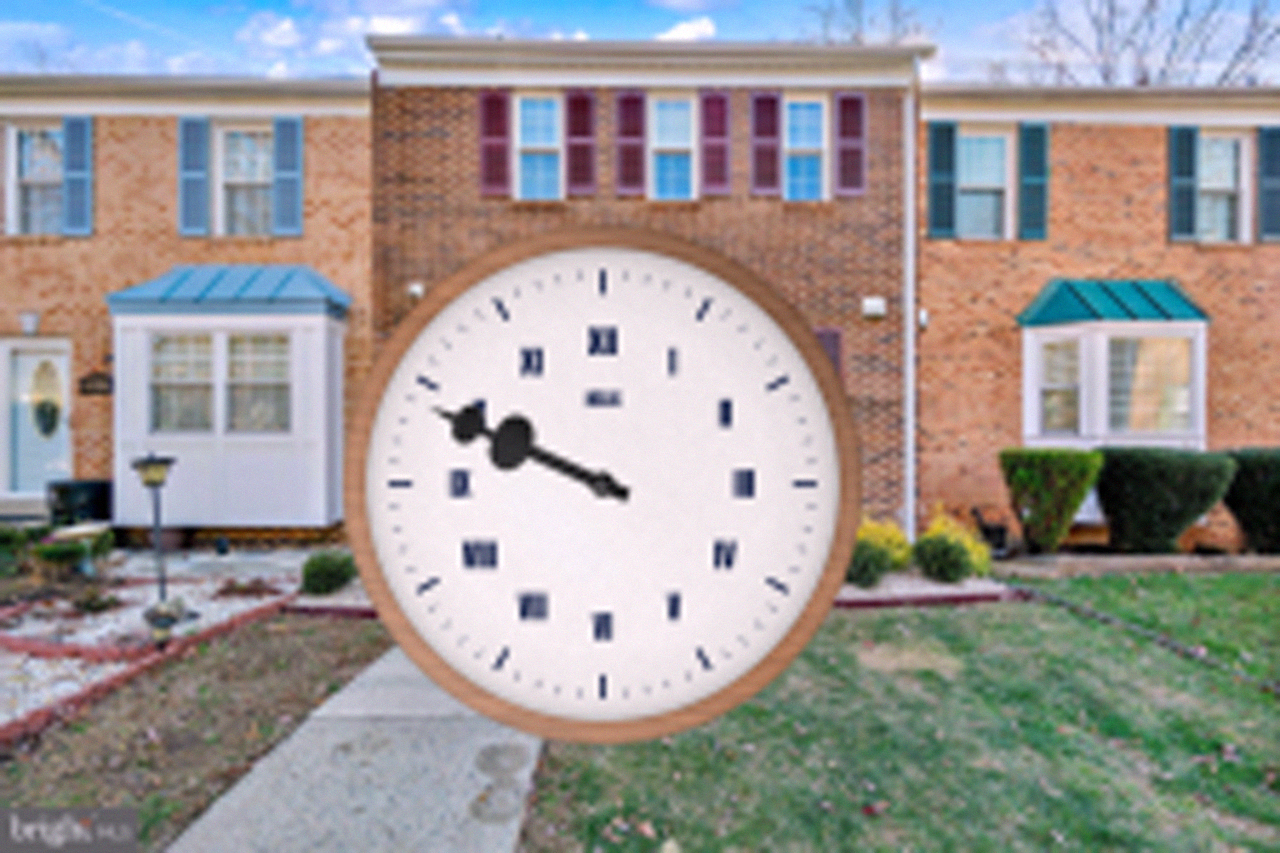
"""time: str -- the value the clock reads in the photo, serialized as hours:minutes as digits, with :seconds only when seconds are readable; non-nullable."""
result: 9:49
